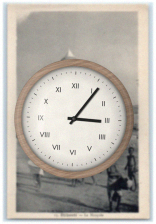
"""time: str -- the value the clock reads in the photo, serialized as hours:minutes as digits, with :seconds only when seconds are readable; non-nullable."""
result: 3:06
